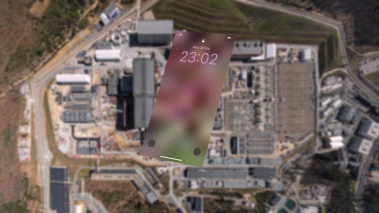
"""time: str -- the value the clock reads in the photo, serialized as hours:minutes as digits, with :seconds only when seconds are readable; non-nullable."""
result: 23:02
